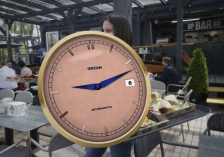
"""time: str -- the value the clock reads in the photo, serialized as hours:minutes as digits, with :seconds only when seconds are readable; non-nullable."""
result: 9:12
